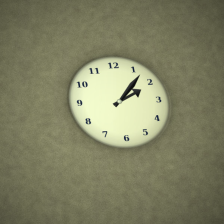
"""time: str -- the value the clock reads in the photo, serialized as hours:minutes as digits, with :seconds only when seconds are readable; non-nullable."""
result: 2:07
